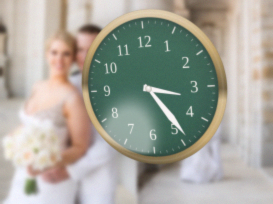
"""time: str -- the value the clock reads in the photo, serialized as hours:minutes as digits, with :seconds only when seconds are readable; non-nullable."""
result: 3:24
